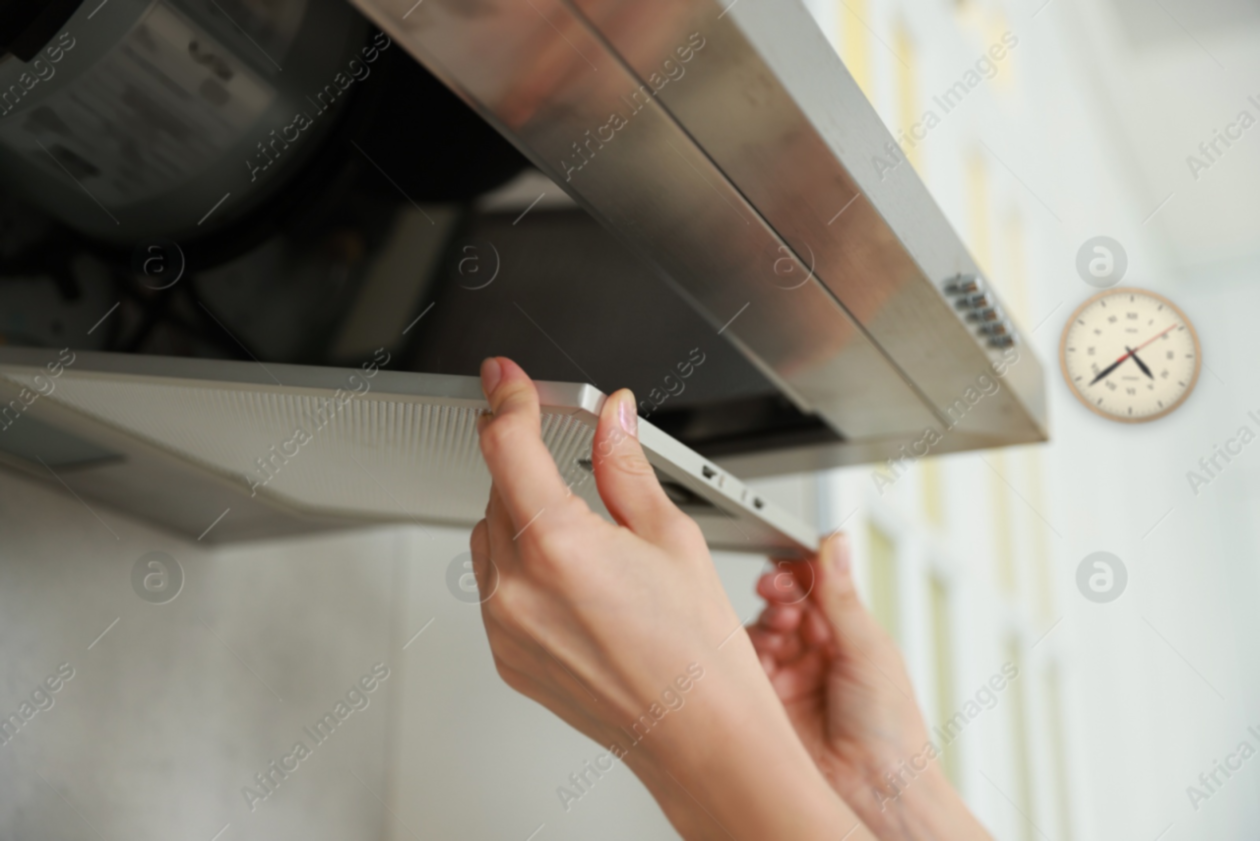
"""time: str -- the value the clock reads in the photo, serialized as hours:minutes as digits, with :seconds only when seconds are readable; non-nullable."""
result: 4:38:09
